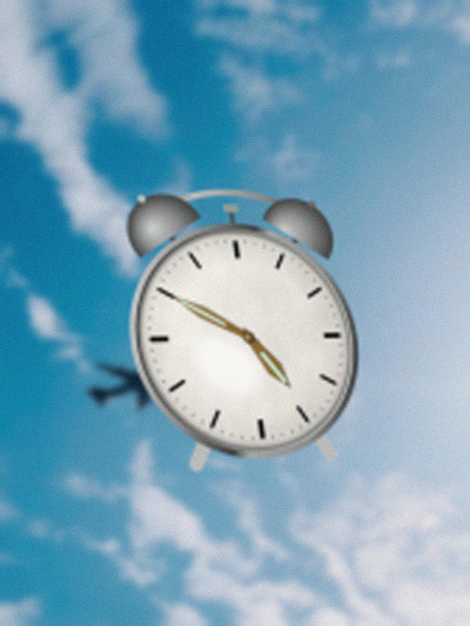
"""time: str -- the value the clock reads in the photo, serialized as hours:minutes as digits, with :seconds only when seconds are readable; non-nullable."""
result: 4:50
